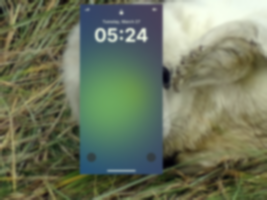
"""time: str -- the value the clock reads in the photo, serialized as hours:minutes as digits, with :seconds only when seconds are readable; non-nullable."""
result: 5:24
